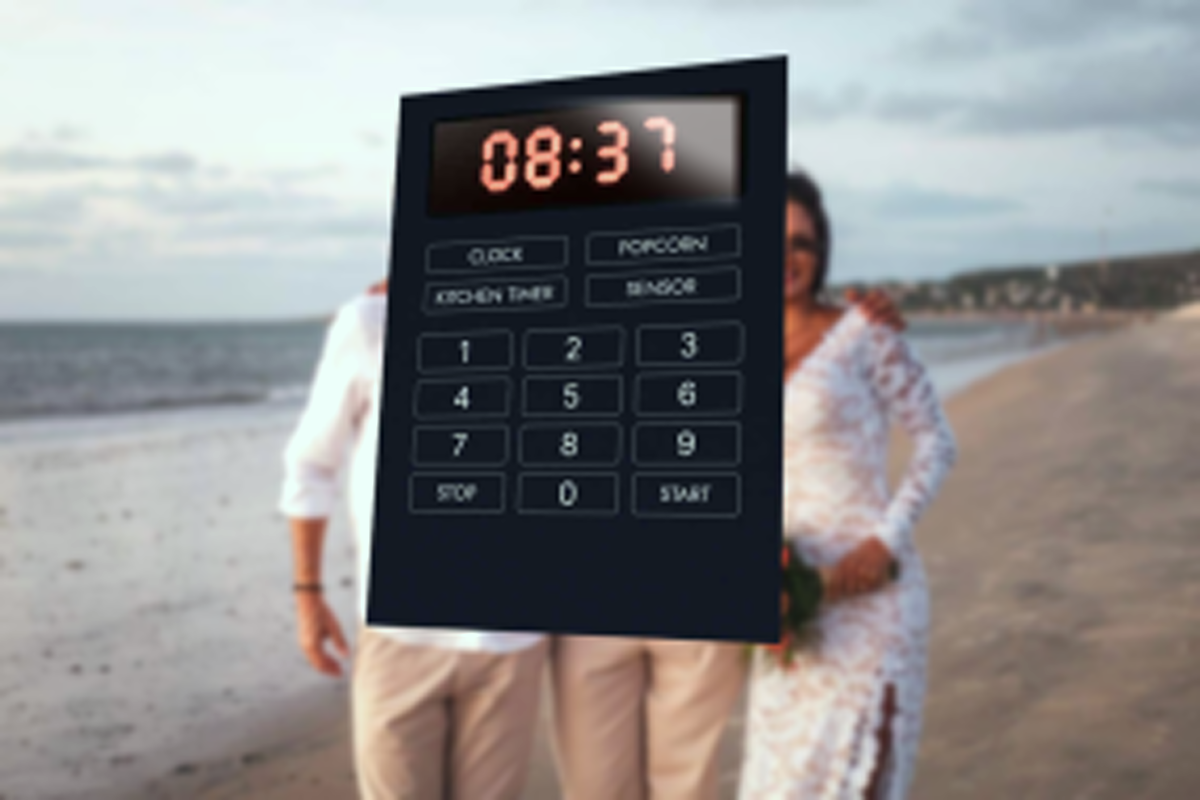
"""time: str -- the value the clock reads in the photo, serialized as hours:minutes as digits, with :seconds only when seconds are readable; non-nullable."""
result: 8:37
